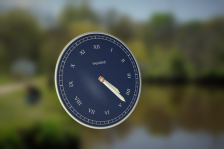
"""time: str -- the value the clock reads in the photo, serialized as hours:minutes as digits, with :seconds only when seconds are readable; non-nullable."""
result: 4:23
